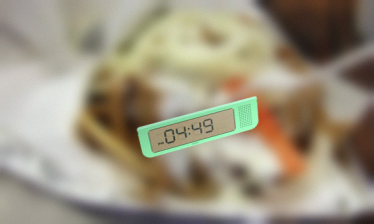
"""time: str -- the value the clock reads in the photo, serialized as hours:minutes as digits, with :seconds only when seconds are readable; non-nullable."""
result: 4:49
